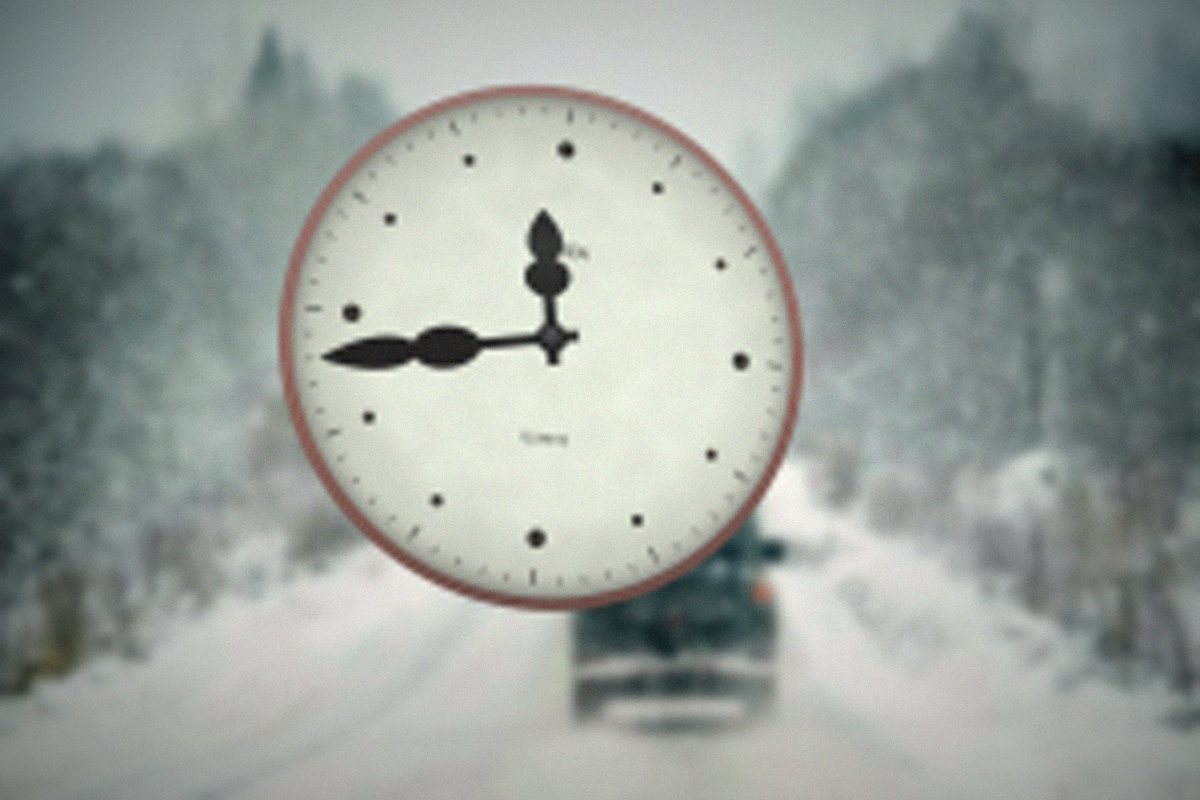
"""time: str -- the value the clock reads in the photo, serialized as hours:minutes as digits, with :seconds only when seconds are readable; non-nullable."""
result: 11:43
